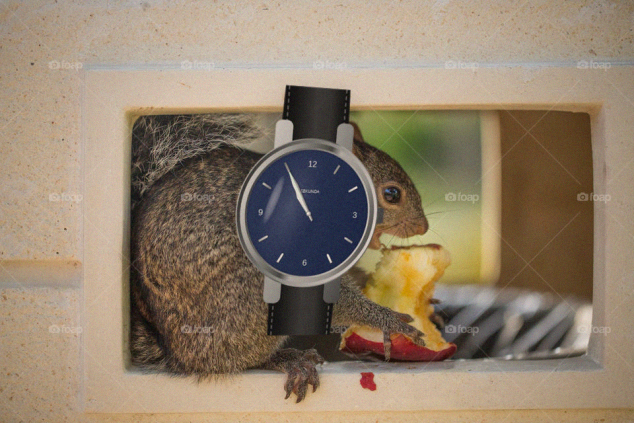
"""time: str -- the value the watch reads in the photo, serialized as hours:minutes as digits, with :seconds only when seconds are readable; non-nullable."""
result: 10:55
